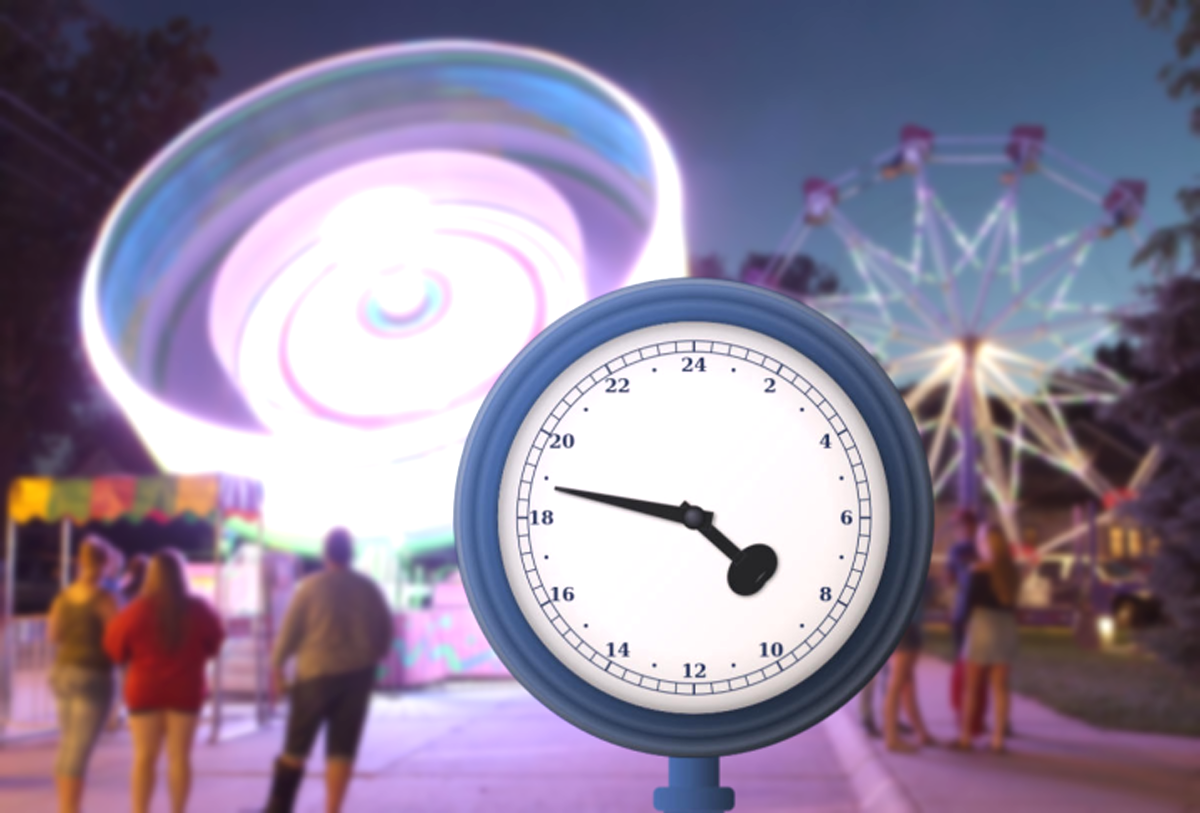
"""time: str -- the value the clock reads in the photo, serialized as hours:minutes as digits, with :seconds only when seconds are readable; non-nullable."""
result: 8:47
